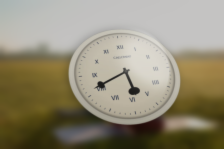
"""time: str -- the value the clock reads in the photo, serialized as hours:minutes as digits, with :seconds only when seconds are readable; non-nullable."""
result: 5:41
